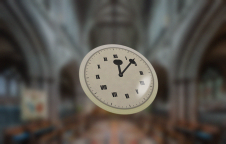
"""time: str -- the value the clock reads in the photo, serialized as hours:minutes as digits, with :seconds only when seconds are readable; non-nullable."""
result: 12:08
